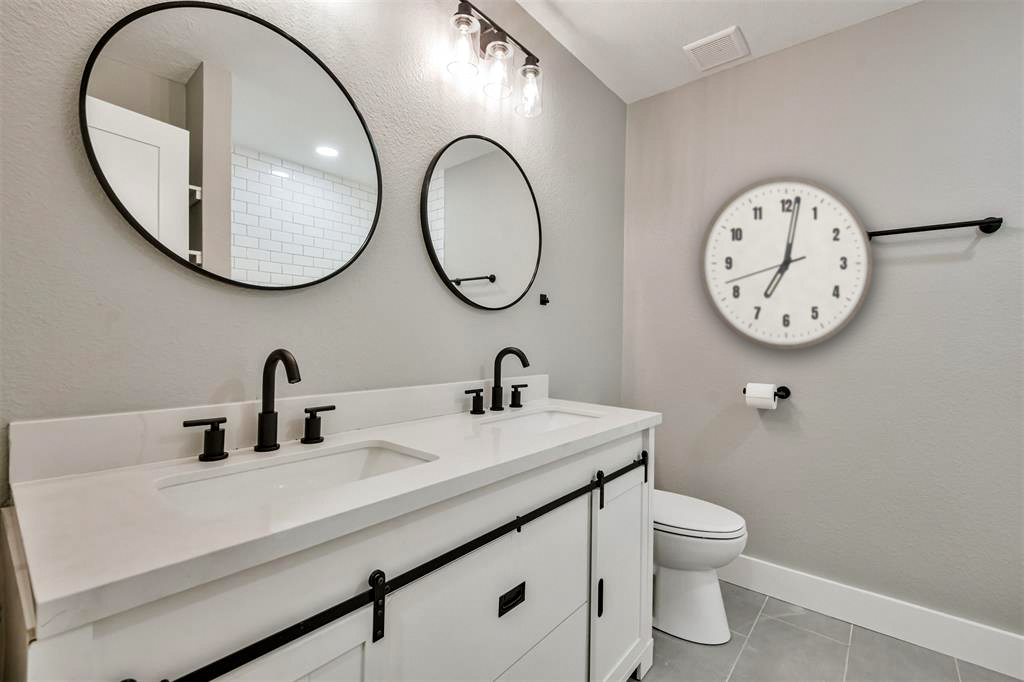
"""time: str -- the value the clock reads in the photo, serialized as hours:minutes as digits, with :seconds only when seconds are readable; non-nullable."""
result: 7:01:42
